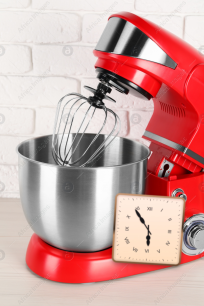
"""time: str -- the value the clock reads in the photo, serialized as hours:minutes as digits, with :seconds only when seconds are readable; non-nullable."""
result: 5:54
